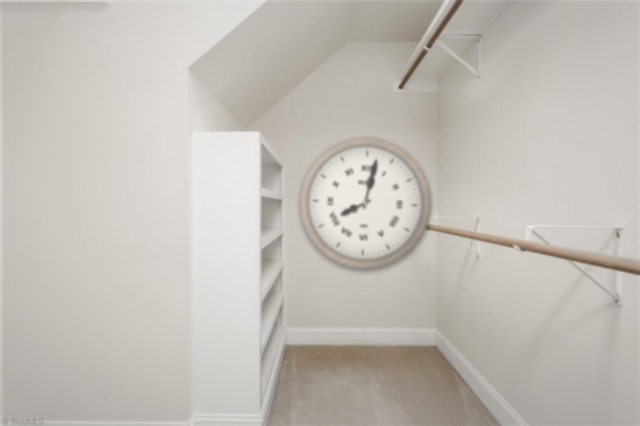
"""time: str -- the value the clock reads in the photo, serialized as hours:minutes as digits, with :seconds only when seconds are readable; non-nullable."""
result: 8:02
